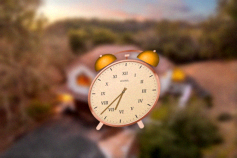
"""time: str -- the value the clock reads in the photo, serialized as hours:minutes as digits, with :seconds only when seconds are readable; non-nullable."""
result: 6:37
